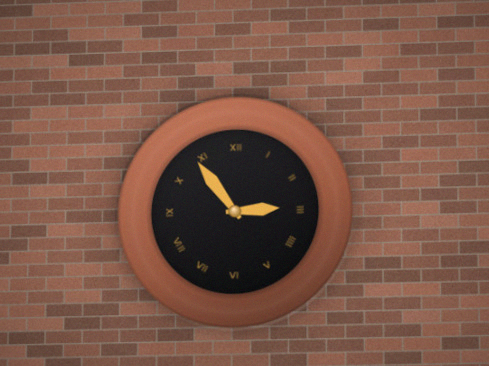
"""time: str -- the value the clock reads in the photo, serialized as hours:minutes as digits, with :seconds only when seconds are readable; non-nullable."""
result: 2:54
